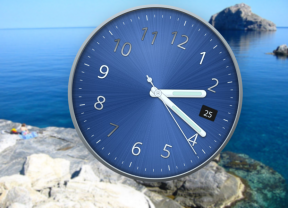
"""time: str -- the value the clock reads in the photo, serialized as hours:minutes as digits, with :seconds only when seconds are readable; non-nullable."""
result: 2:18:21
